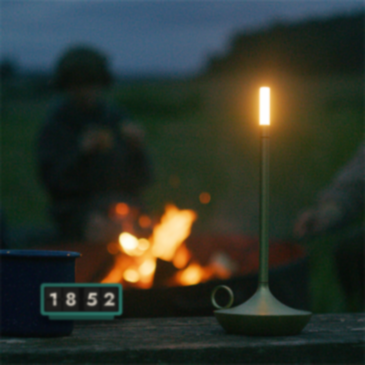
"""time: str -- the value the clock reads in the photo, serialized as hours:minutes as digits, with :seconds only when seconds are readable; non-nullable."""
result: 18:52
